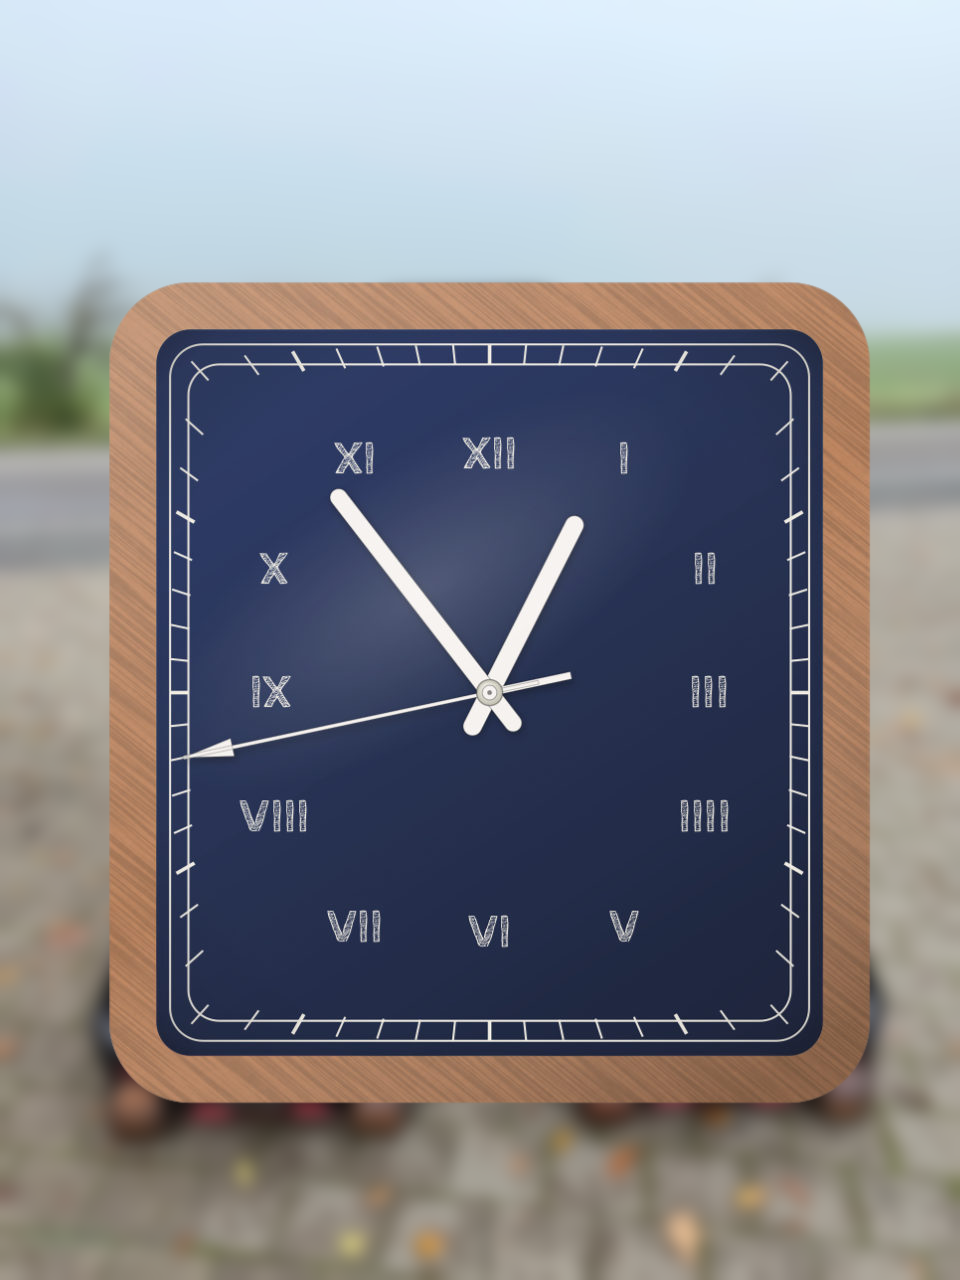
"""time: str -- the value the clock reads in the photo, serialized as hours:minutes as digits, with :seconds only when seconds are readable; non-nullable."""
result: 12:53:43
